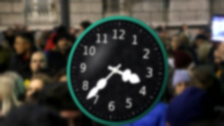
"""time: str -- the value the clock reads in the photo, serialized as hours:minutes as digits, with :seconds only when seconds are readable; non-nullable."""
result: 3:37
